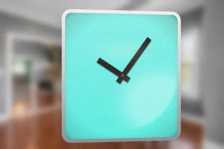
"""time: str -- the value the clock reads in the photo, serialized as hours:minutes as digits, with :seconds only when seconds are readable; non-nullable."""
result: 10:06
